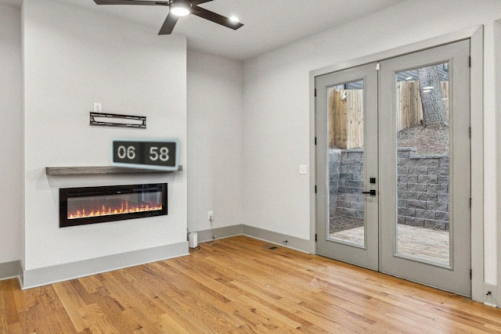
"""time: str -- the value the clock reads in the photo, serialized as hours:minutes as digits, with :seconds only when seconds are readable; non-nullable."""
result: 6:58
